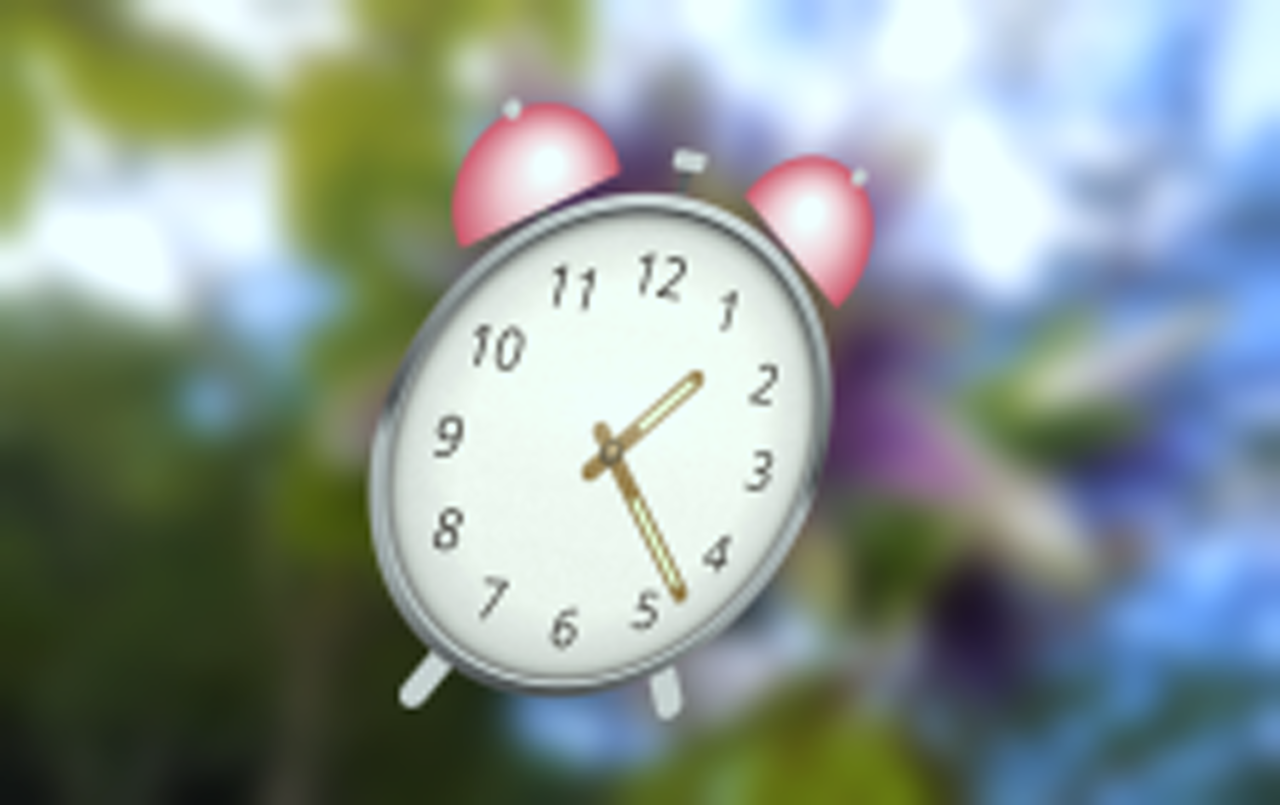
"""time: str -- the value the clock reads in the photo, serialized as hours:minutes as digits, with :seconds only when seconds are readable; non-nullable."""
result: 1:23
